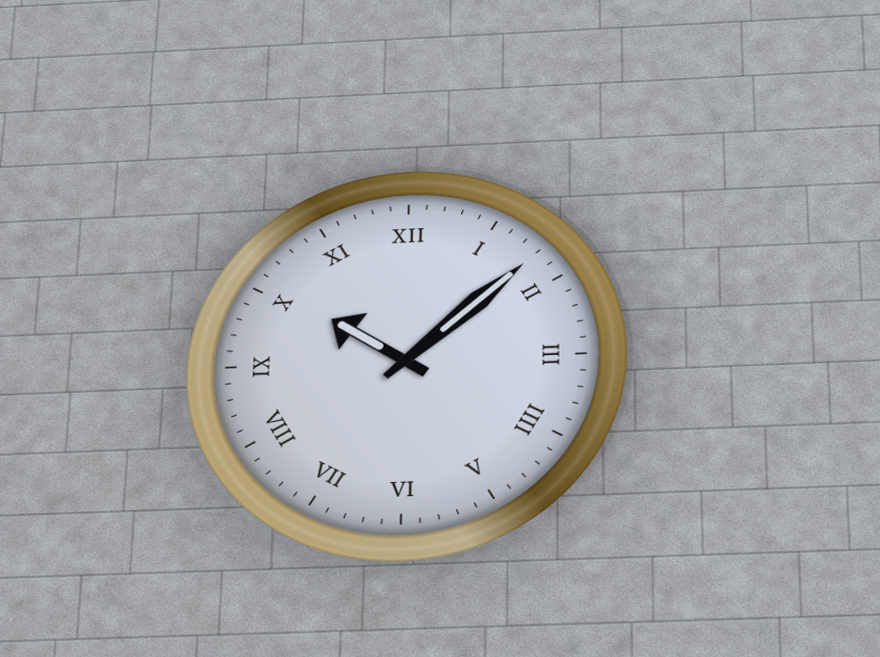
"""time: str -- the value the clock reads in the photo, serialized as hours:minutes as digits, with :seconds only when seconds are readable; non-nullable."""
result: 10:08
